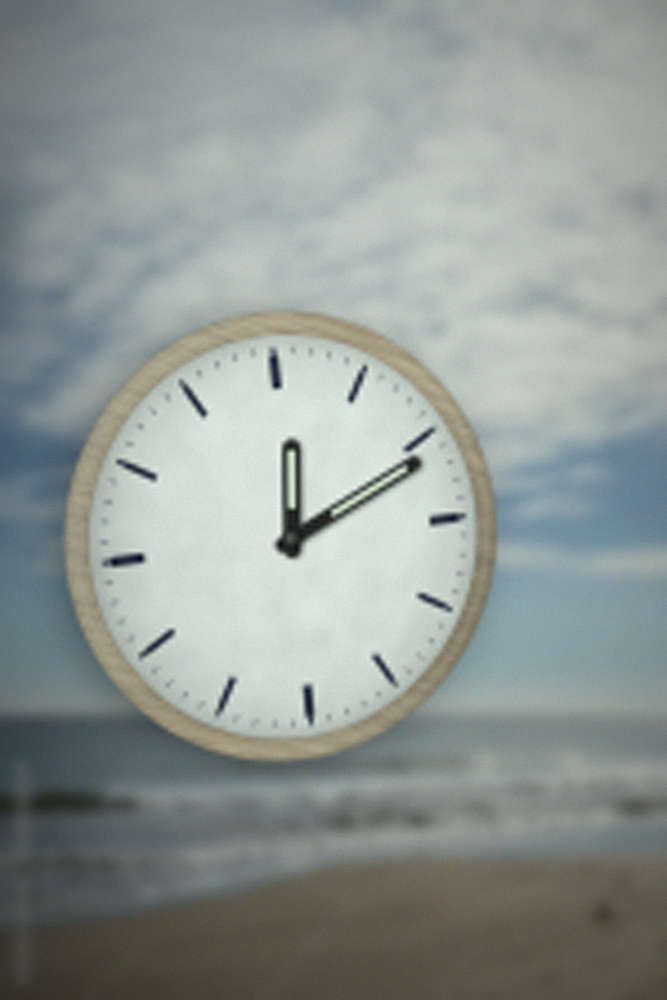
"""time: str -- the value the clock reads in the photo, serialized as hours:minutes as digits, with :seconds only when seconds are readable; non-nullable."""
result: 12:11
